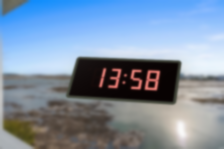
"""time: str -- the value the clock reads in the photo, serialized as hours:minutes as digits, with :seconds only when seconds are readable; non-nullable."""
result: 13:58
